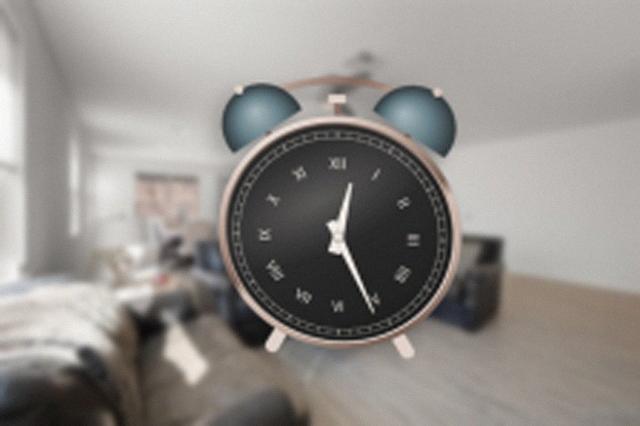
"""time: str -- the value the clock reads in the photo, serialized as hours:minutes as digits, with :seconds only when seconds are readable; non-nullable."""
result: 12:26
